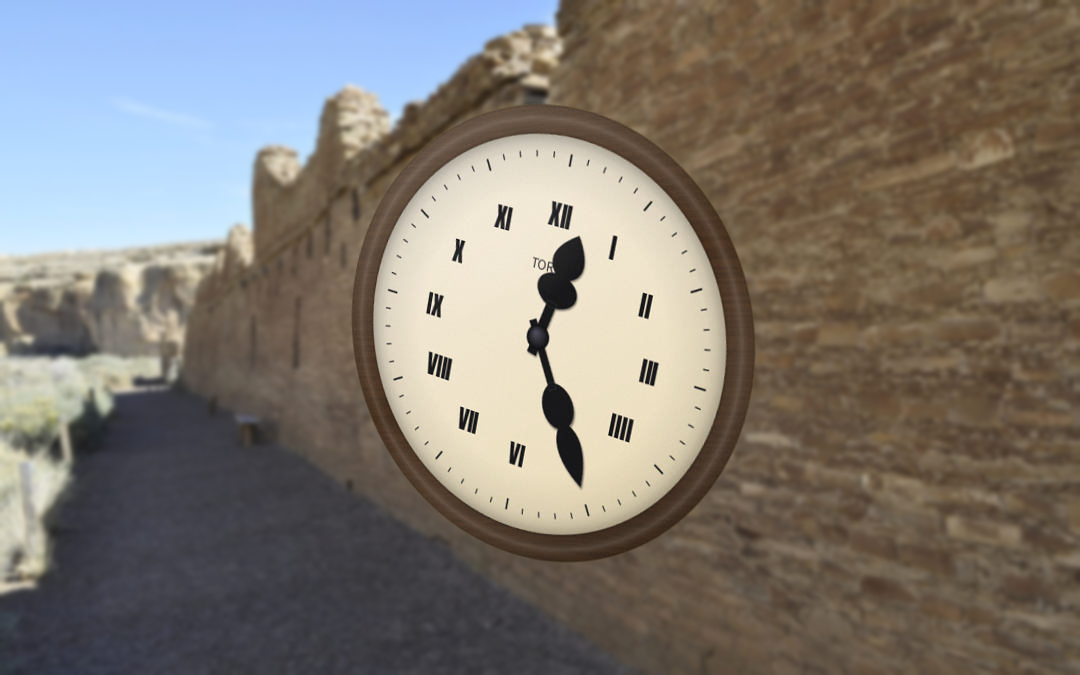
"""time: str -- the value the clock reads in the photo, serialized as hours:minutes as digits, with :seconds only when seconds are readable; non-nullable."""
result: 12:25
